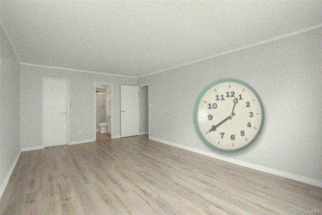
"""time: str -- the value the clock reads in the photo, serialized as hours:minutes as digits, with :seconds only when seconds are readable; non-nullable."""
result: 12:40
